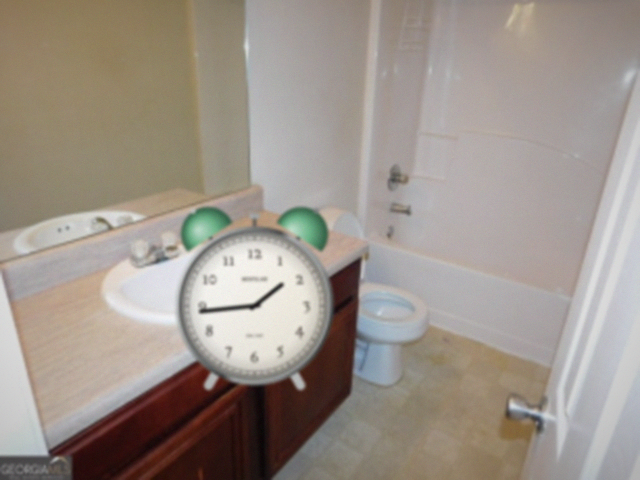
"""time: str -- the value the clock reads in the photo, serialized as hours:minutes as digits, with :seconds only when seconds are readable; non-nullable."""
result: 1:44
